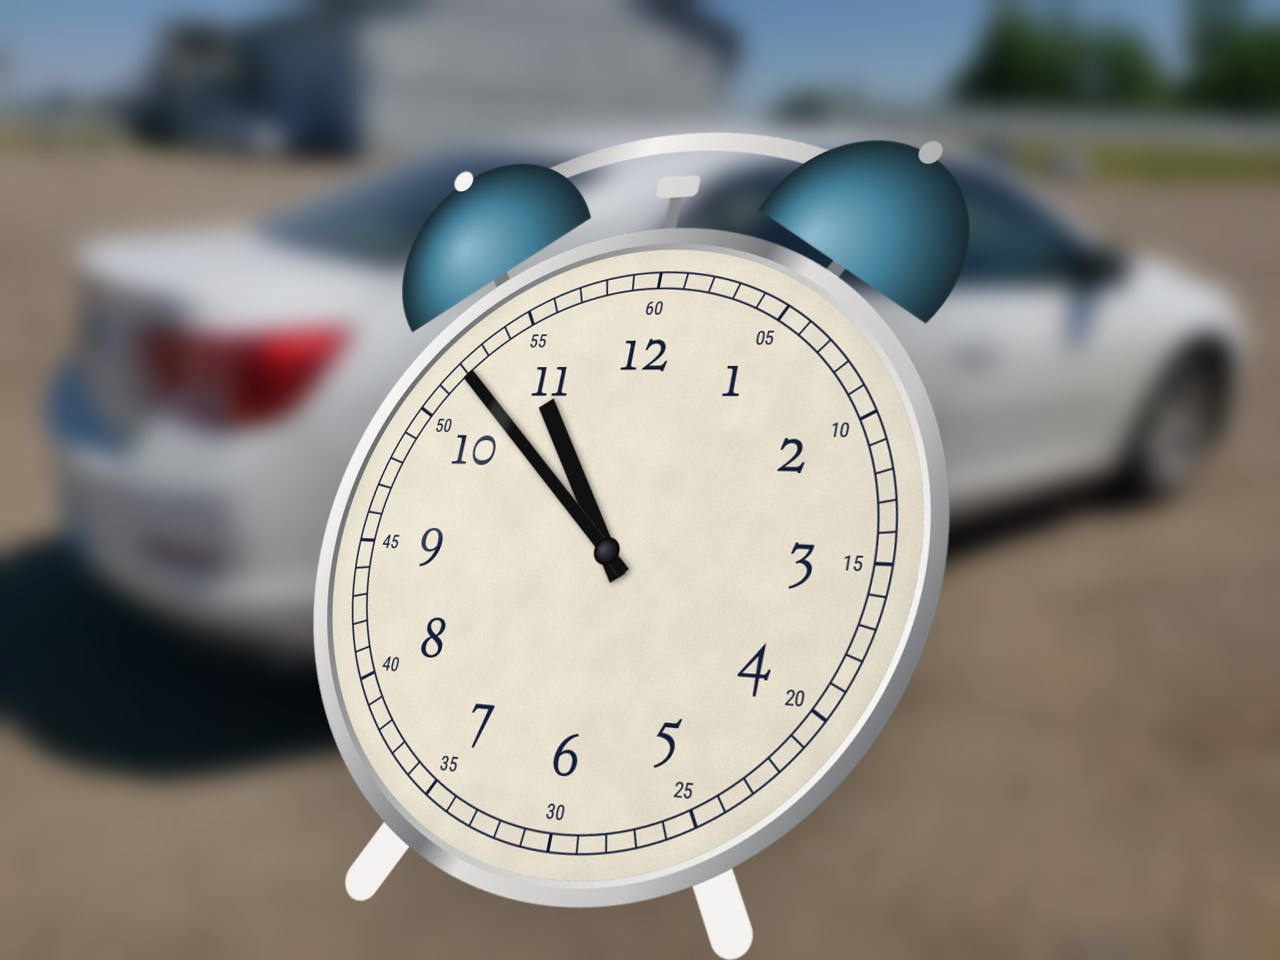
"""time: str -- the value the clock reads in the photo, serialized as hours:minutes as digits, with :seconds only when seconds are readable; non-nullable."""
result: 10:52
